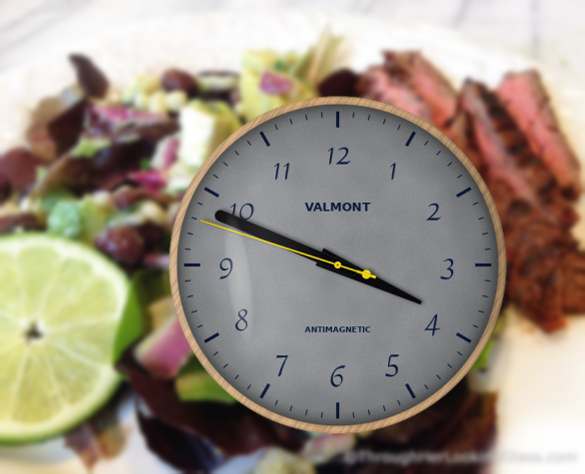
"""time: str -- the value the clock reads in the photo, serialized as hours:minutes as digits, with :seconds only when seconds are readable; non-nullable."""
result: 3:48:48
